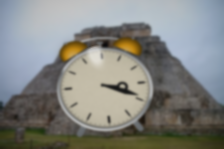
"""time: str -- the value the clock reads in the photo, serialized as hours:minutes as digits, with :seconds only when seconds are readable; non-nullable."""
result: 3:19
